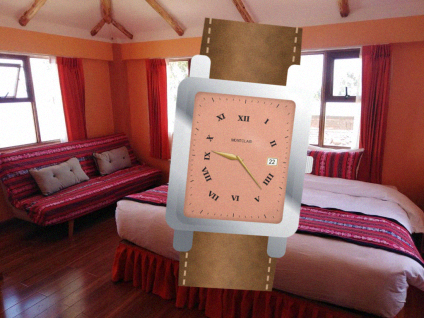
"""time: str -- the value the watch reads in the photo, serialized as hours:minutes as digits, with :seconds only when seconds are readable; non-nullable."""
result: 9:23
